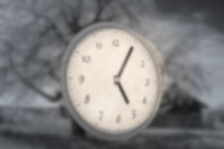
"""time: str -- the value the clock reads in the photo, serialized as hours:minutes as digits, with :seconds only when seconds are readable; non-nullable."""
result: 5:05
